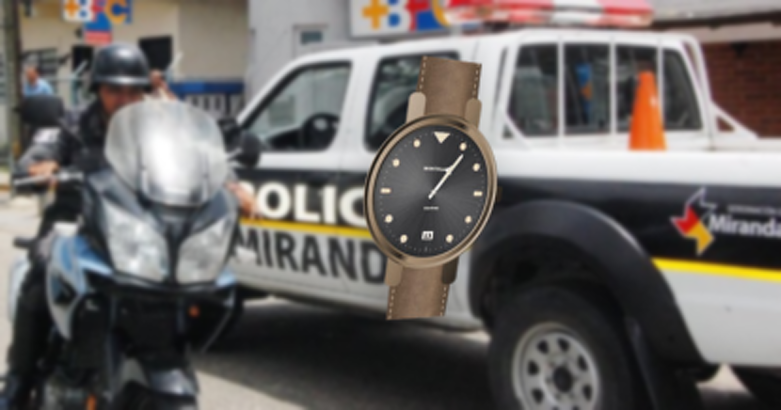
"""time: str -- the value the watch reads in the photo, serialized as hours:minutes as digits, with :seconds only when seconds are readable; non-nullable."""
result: 1:06
